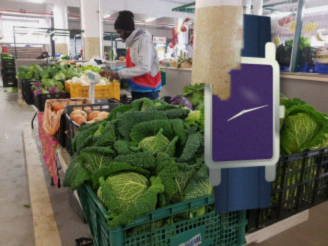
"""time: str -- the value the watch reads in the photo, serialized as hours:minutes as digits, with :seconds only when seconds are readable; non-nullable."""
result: 8:13
